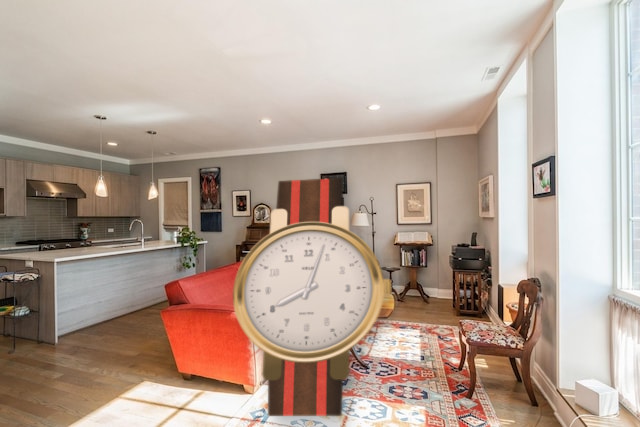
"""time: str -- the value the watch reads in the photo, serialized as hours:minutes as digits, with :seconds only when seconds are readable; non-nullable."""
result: 8:03
